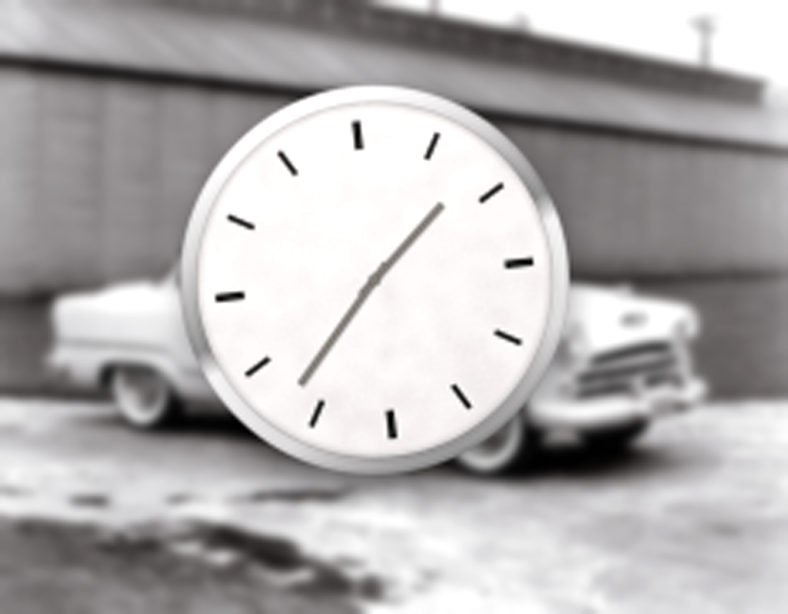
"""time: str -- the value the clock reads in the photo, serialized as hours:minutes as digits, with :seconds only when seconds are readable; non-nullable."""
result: 1:37
